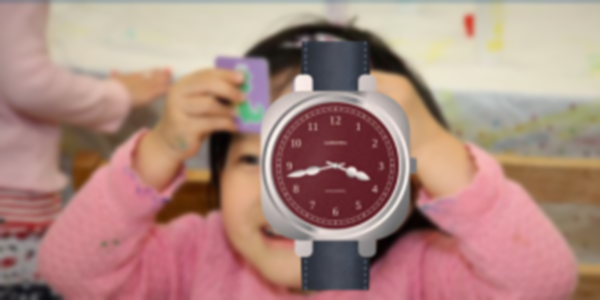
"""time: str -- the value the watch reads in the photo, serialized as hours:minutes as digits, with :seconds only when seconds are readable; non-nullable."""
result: 3:43
